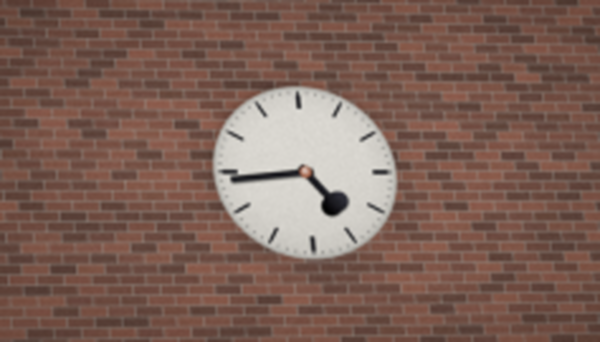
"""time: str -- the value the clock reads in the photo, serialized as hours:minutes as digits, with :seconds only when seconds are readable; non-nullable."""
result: 4:44
